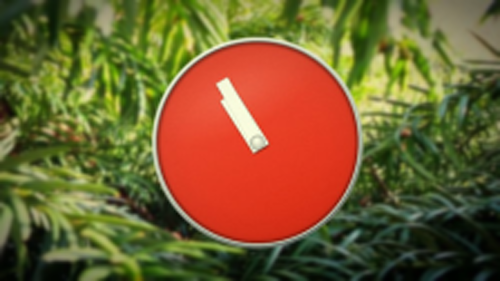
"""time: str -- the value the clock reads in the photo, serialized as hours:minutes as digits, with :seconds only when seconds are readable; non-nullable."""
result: 10:55
